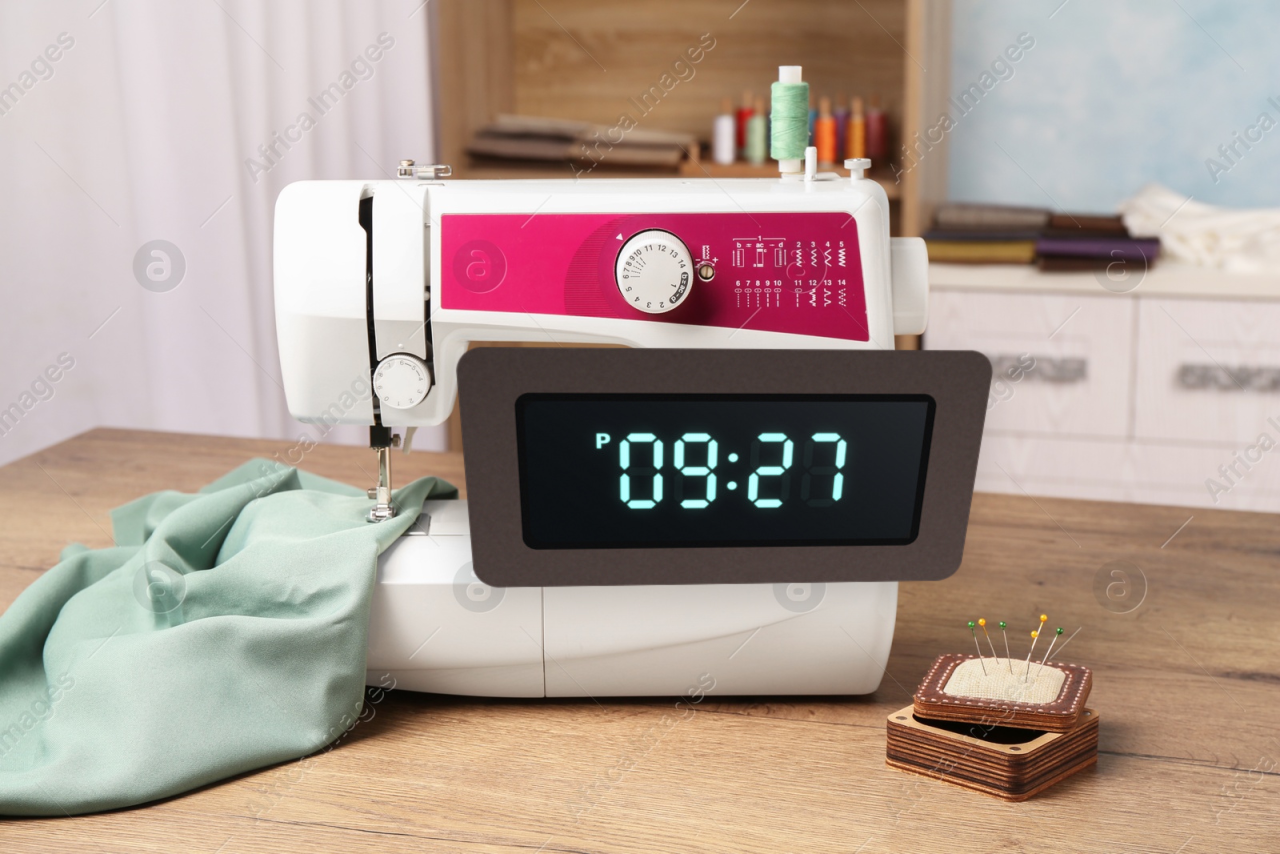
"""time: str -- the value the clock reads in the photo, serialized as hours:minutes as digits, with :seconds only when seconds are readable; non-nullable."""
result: 9:27
